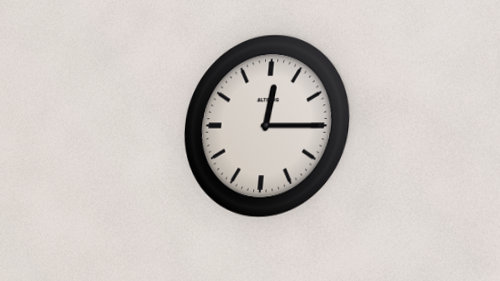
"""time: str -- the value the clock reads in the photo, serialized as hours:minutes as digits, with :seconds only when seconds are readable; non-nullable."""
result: 12:15
